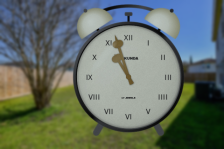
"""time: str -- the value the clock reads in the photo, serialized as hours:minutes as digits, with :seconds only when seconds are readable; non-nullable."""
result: 10:57
